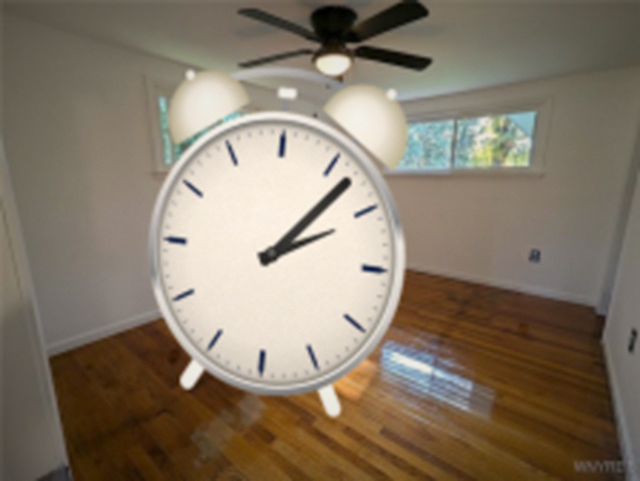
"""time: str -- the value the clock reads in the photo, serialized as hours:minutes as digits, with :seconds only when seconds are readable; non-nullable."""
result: 2:07
